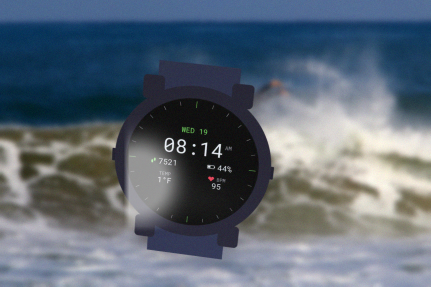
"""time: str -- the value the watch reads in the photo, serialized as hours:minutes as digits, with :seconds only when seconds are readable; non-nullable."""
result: 8:14
